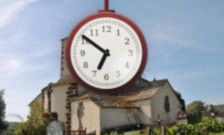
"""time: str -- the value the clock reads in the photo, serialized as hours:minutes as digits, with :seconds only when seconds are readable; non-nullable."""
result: 6:51
